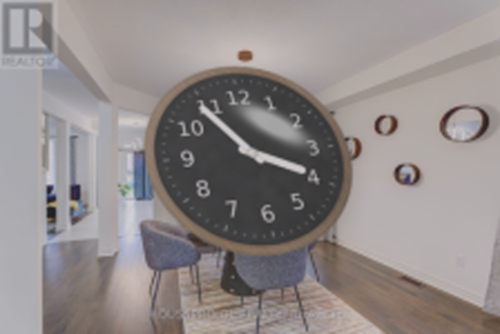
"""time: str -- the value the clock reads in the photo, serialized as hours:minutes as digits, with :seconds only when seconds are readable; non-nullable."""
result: 3:54
